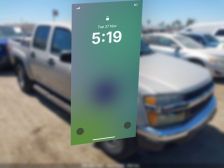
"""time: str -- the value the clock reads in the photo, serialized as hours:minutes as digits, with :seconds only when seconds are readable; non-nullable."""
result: 5:19
